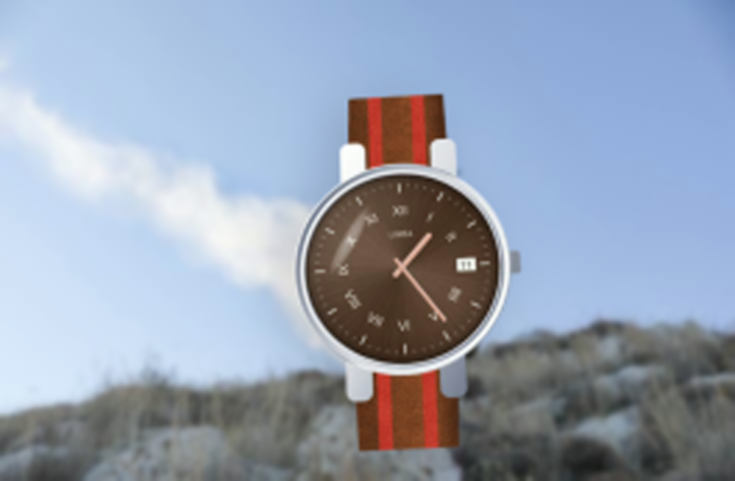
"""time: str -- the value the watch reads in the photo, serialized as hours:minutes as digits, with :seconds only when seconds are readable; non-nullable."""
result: 1:24
